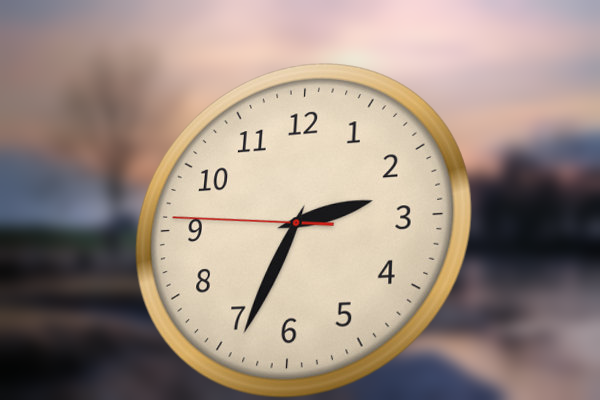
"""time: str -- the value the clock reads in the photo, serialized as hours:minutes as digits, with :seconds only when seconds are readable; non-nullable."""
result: 2:33:46
